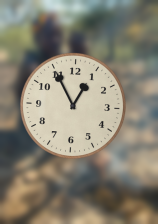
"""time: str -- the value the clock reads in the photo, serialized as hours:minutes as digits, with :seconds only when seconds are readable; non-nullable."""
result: 12:55
